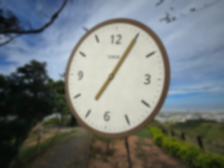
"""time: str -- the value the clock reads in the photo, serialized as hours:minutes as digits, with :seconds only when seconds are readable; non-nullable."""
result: 7:05
